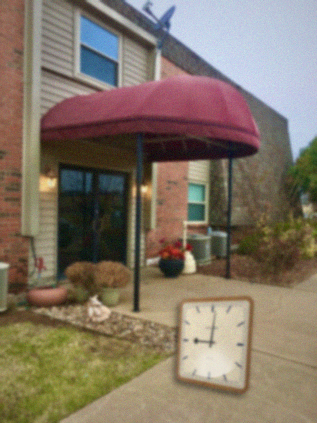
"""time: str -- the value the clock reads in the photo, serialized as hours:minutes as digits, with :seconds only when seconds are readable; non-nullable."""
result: 9:01
